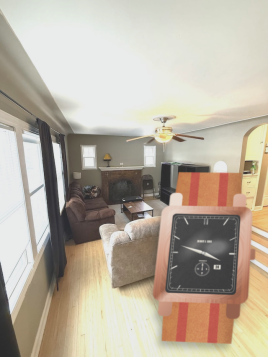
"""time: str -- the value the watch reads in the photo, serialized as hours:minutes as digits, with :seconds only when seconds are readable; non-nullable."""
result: 3:48
